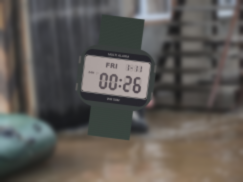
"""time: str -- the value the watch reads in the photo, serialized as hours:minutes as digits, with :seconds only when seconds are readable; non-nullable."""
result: 0:26
